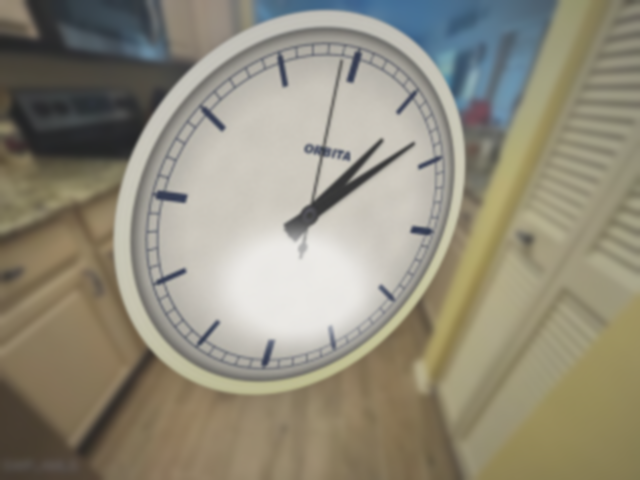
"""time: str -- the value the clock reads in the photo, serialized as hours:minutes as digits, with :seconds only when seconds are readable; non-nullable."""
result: 1:07:59
